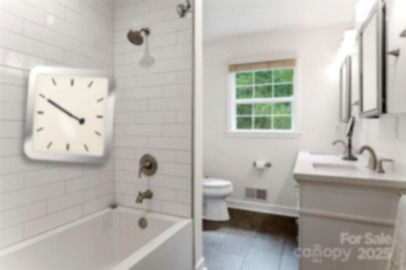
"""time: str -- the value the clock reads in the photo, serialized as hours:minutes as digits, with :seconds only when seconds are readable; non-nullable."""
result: 3:50
